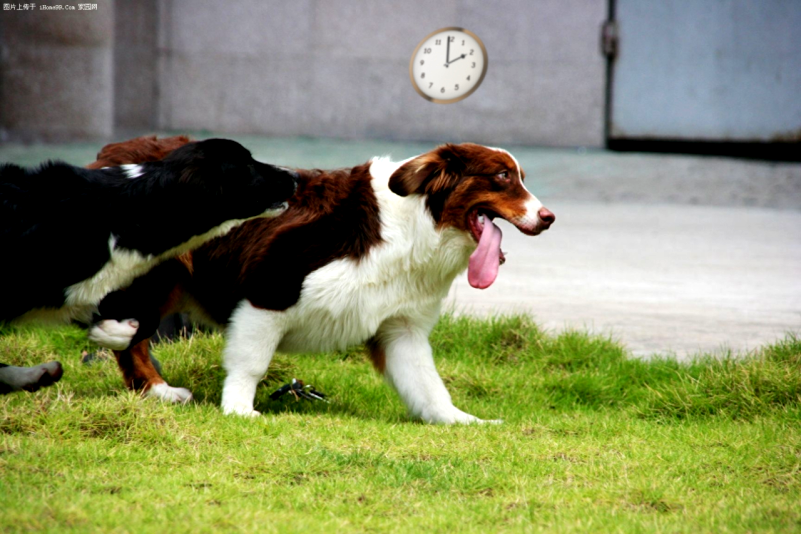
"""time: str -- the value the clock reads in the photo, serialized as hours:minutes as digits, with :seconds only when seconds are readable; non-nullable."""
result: 1:59
